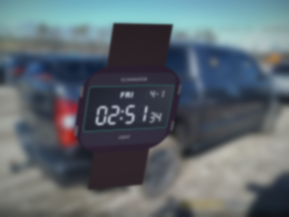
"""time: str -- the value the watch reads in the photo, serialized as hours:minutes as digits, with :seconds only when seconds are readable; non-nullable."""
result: 2:51
